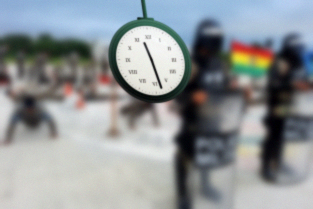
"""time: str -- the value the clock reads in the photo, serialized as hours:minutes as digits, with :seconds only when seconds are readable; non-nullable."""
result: 11:28
